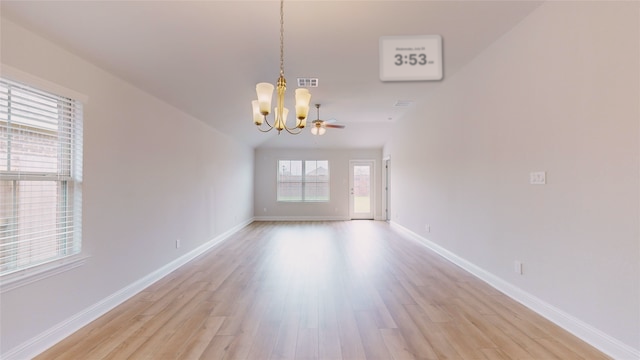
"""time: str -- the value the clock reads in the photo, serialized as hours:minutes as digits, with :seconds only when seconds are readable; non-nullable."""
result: 3:53
